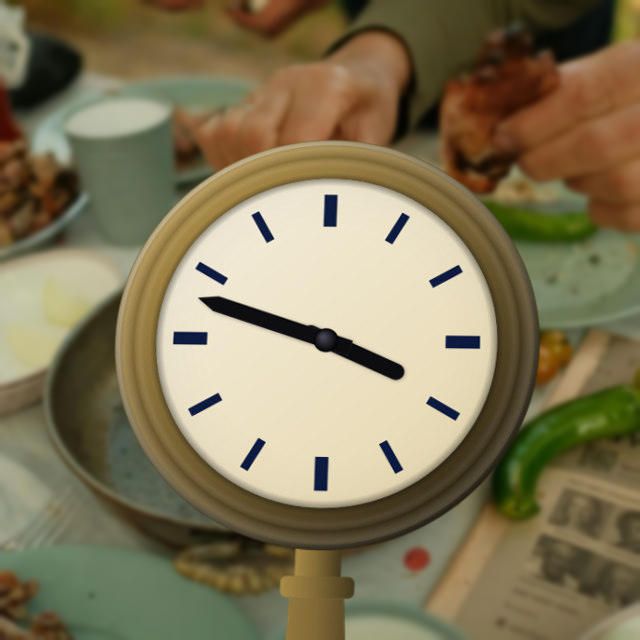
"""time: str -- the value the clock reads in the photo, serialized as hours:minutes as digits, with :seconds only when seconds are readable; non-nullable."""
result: 3:48
